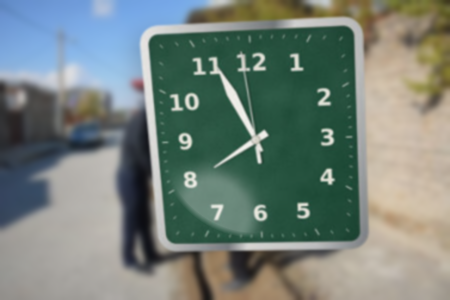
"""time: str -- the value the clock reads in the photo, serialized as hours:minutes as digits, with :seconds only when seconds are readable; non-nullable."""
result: 7:55:59
